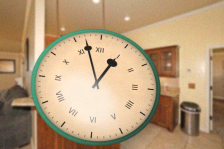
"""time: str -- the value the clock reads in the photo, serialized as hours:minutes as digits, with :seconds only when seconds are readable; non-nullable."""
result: 12:57
